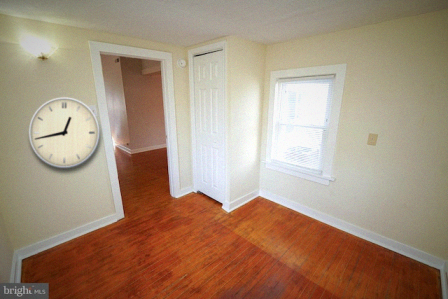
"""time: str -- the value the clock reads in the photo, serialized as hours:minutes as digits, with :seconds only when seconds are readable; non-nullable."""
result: 12:43
